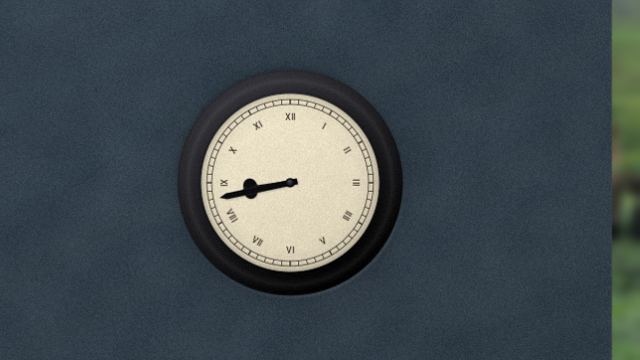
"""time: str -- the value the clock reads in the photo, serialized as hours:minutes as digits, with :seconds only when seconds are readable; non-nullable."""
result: 8:43
